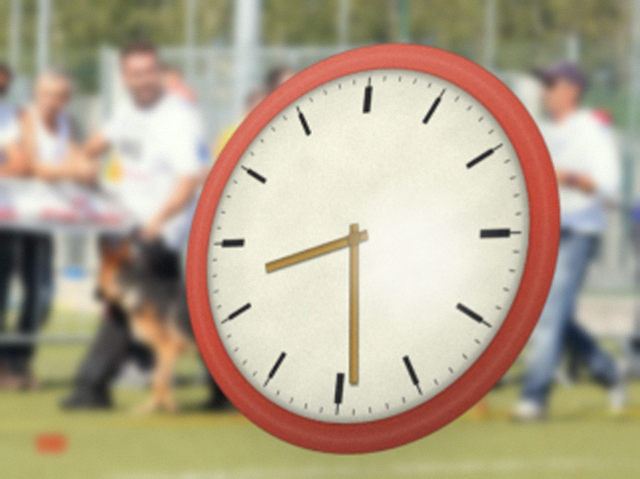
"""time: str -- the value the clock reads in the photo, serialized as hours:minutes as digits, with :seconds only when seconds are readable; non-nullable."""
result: 8:29
